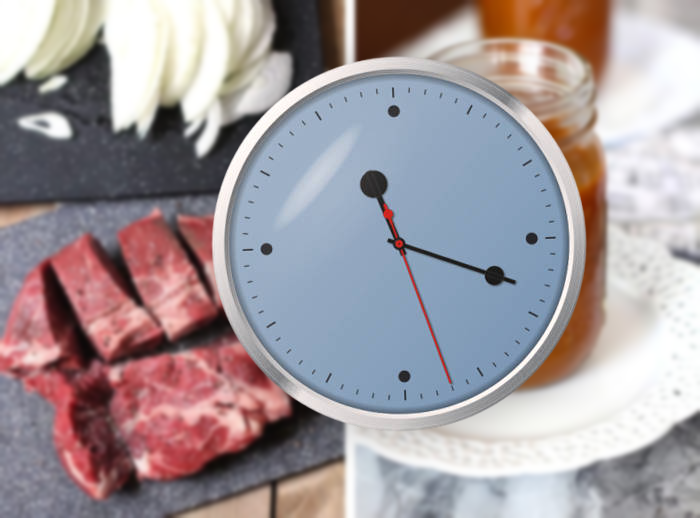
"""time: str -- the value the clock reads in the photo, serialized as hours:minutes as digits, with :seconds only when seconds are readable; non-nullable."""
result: 11:18:27
